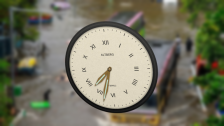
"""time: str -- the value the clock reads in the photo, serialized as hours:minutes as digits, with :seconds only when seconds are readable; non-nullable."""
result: 7:33
